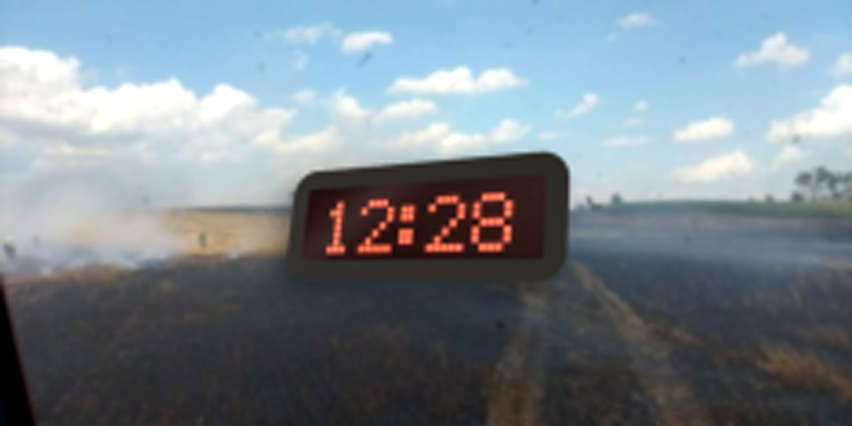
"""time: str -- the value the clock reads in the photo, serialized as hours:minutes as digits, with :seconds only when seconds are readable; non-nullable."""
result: 12:28
